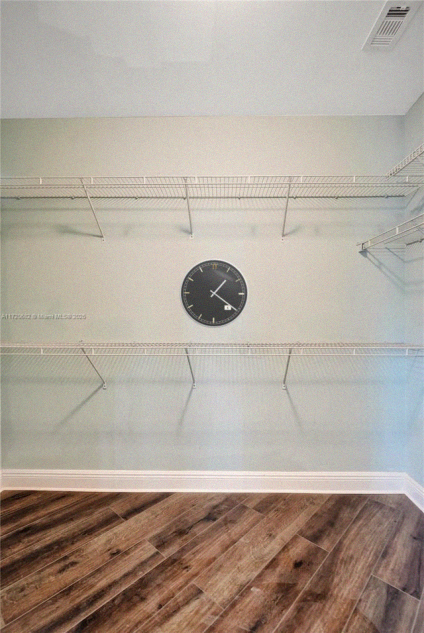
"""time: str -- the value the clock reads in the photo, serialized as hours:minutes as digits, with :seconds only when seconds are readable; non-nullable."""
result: 1:21
